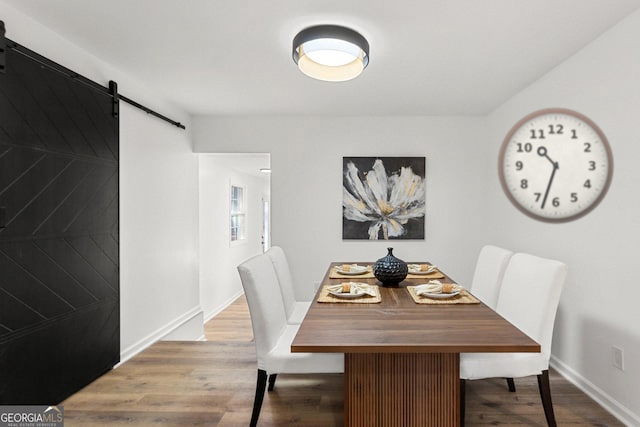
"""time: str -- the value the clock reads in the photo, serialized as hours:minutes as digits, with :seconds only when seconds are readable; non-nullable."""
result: 10:33
